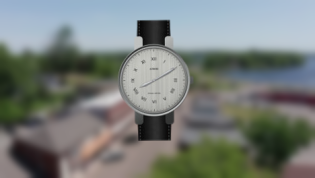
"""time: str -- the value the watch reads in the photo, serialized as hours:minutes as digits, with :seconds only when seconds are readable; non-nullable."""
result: 8:10
